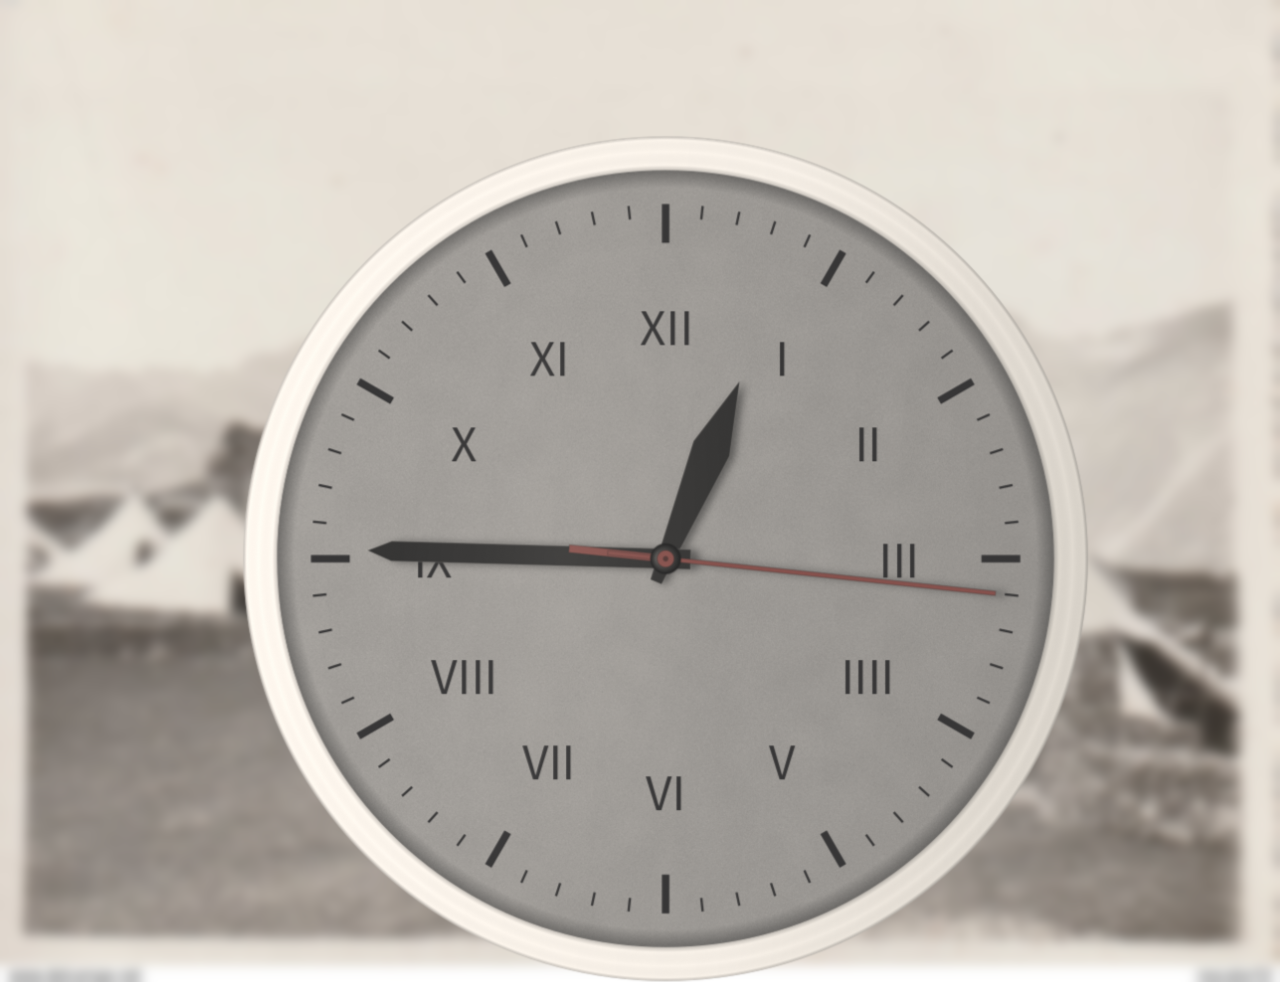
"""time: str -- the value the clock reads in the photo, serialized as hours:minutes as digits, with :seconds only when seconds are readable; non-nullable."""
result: 12:45:16
